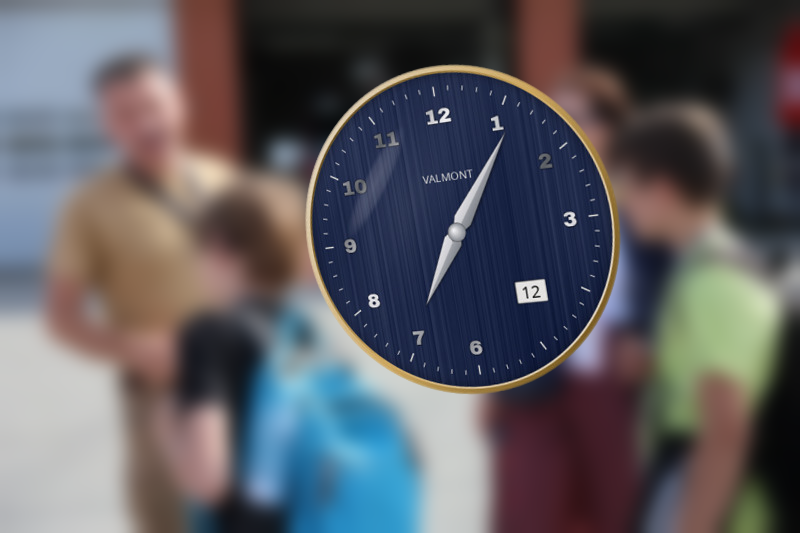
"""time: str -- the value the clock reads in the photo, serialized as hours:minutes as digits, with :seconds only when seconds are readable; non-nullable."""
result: 7:06
